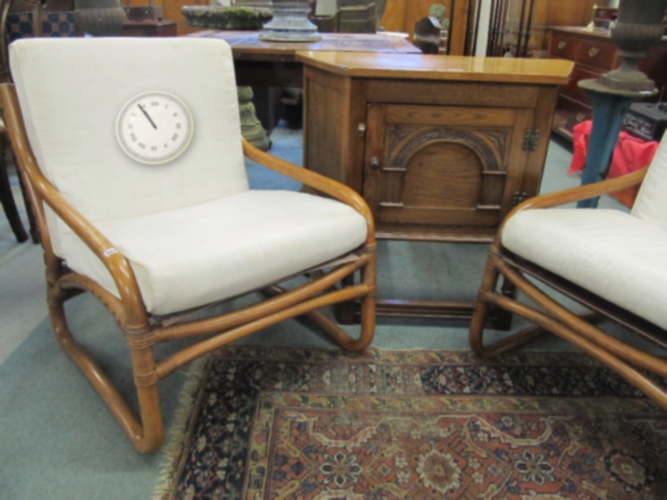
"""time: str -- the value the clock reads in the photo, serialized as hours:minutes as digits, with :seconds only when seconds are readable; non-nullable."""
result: 10:54
